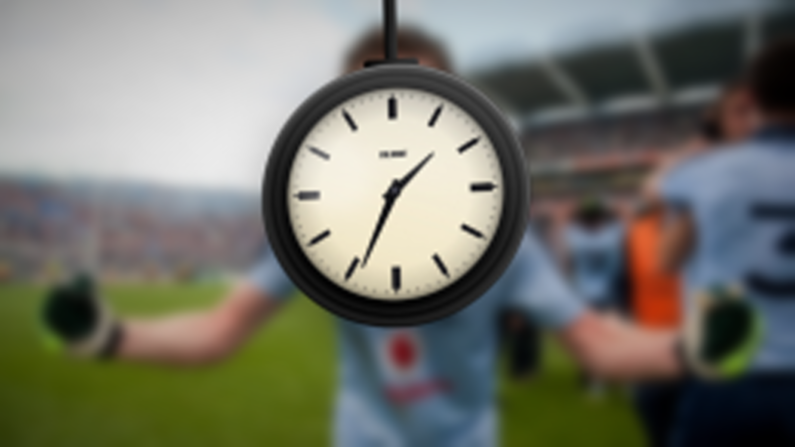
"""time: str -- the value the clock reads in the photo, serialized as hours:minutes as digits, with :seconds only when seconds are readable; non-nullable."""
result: 1:34
